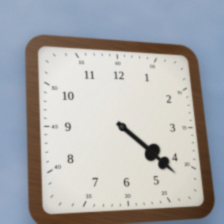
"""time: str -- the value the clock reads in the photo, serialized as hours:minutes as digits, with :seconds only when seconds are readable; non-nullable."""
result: 4:22
